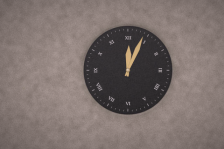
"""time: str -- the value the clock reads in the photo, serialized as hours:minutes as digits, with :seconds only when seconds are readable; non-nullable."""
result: 12:04
